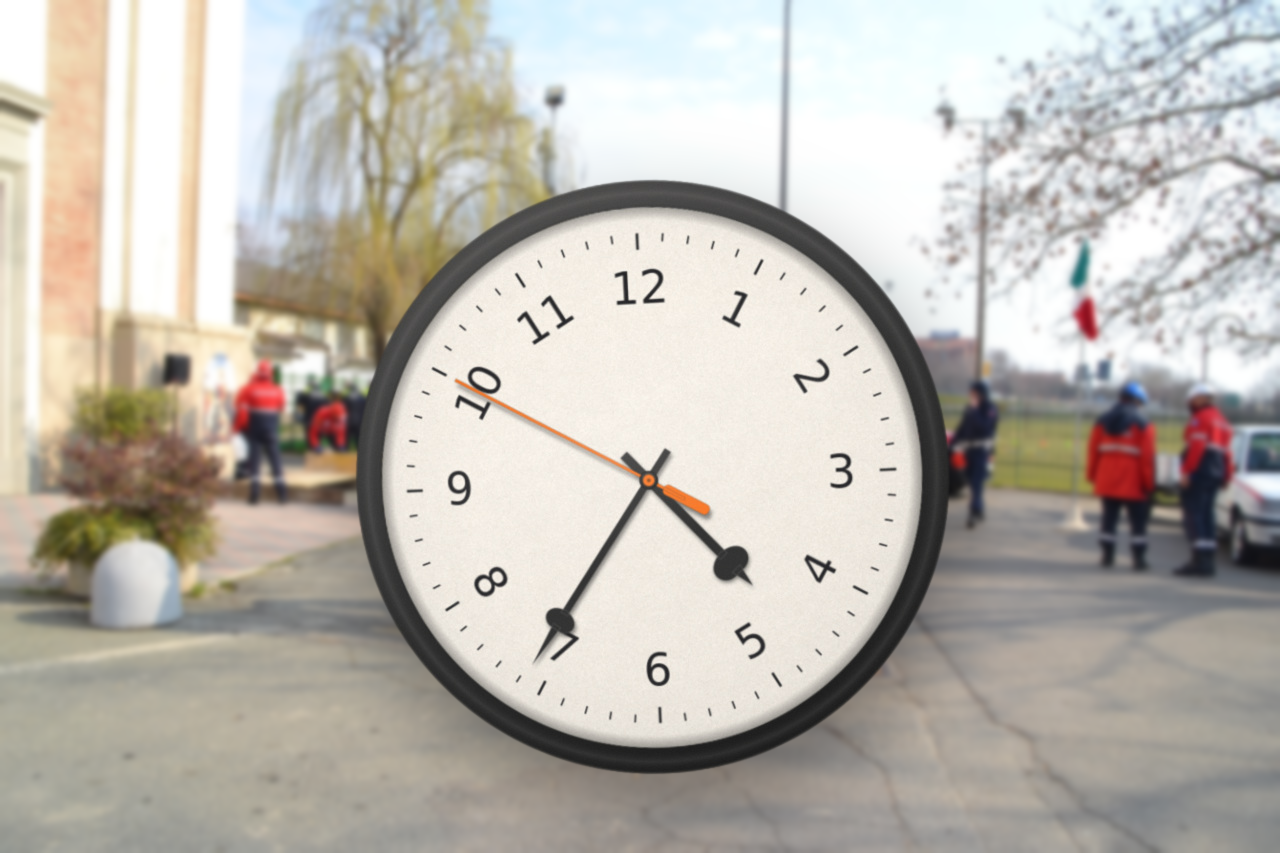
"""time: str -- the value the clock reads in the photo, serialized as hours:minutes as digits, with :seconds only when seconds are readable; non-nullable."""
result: 4:35:50
